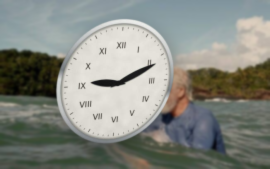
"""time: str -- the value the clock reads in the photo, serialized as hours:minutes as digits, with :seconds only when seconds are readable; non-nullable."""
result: 9:11
